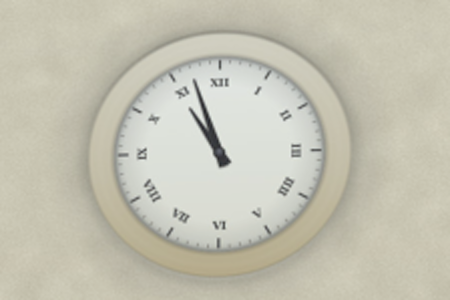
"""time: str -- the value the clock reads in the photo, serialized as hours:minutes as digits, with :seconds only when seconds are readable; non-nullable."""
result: 10:57
